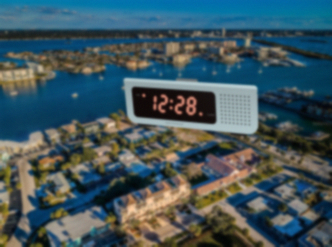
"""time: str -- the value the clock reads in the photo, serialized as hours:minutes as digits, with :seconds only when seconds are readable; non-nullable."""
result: 12:28
